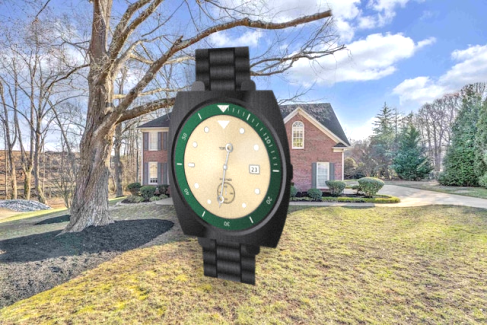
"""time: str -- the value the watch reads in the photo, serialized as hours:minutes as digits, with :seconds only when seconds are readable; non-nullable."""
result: 12:32
